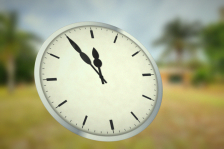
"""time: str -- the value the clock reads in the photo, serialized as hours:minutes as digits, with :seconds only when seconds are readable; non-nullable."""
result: 11:55
